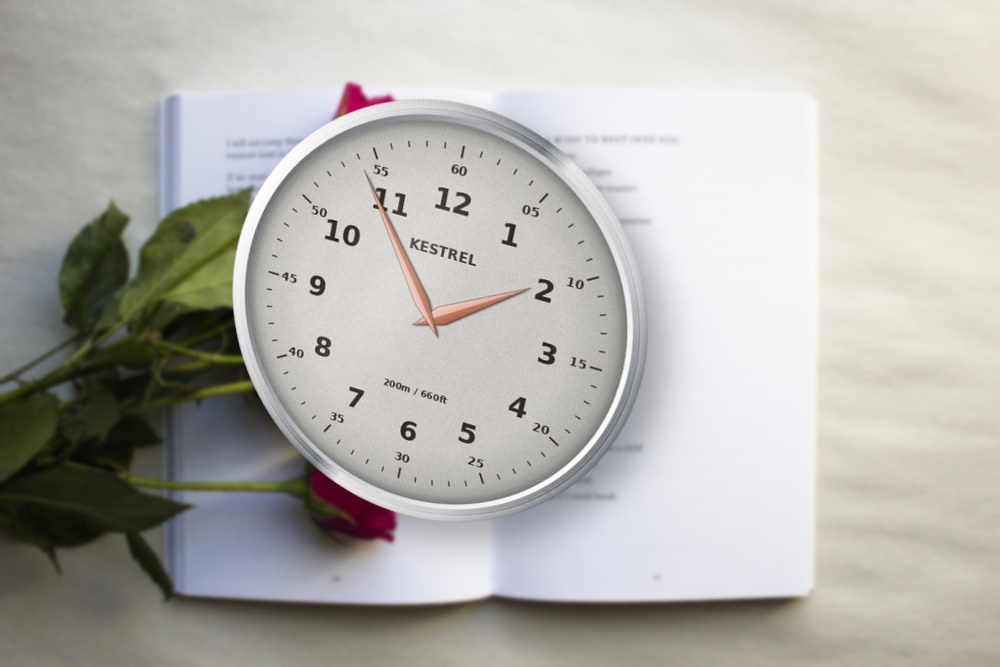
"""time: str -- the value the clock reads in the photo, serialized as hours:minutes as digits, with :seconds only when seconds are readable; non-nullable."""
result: 1:54
